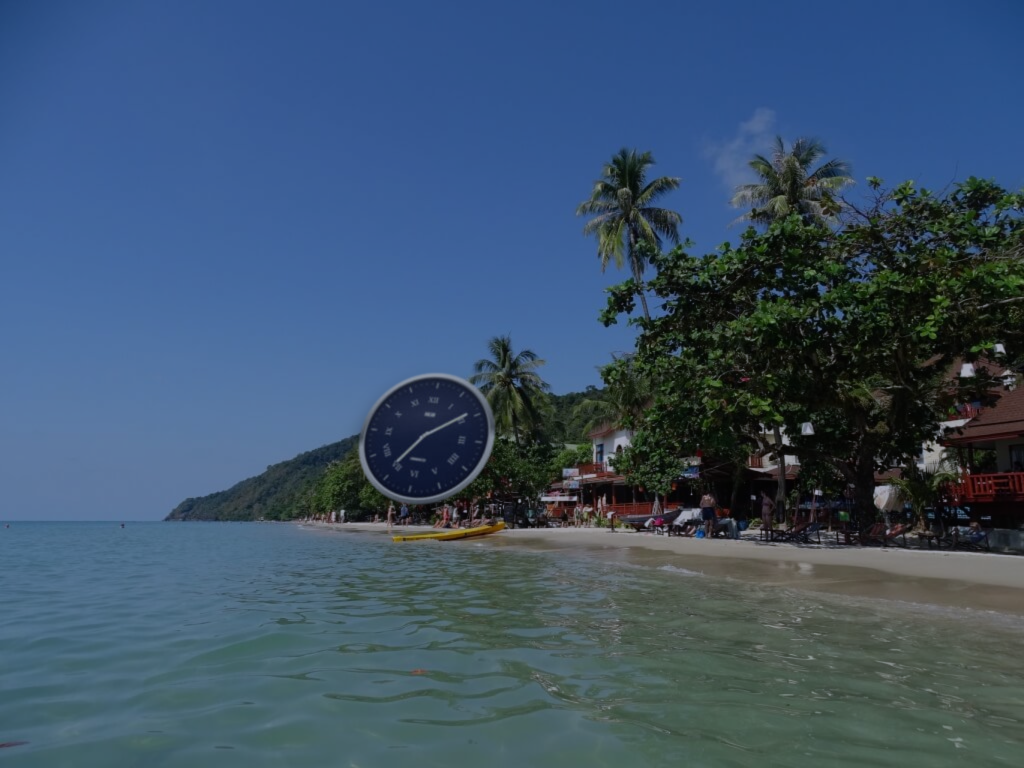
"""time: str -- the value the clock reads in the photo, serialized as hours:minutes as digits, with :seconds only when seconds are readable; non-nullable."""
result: 7:09
